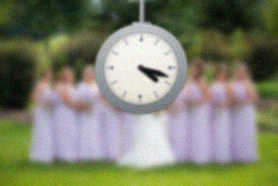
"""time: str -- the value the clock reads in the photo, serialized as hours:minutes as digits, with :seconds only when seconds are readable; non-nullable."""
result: 4:18
